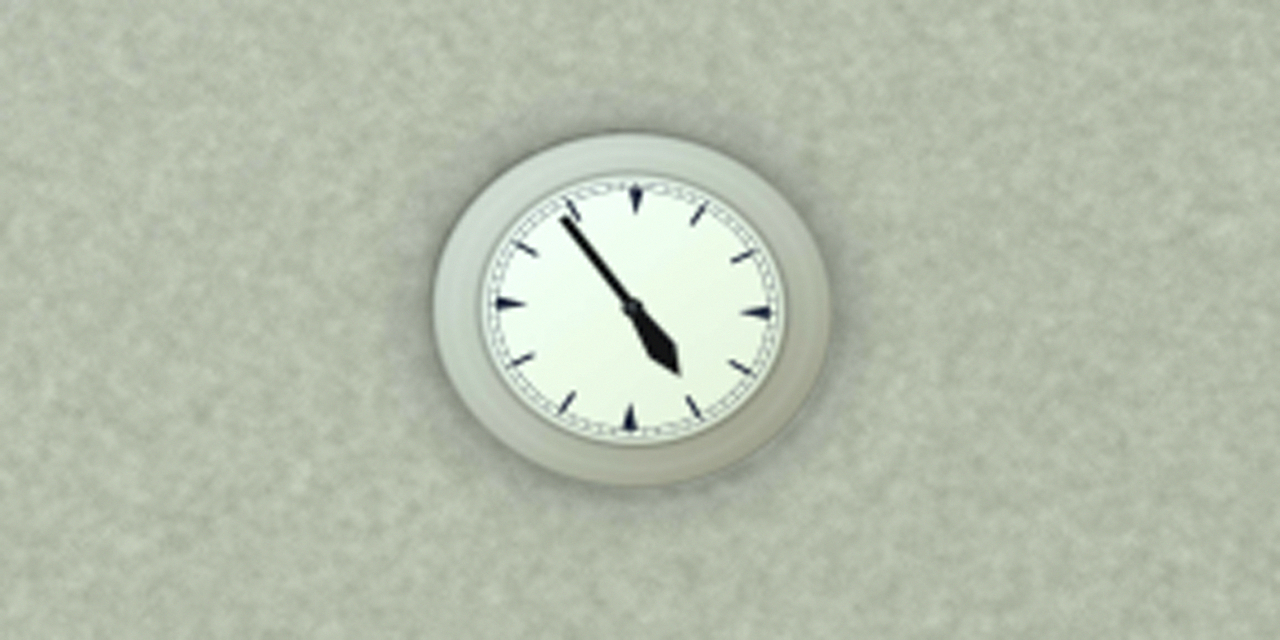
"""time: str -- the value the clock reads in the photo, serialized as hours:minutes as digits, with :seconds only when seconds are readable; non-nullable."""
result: 4:54
